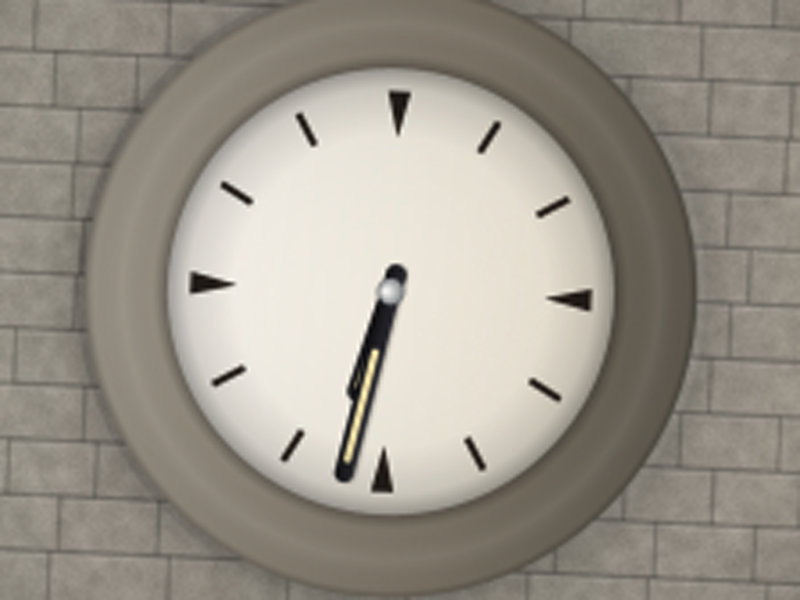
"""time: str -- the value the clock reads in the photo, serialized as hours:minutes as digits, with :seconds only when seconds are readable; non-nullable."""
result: 6:32
